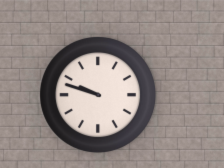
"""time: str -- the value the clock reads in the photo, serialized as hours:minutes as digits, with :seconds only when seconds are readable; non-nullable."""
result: 9:48
